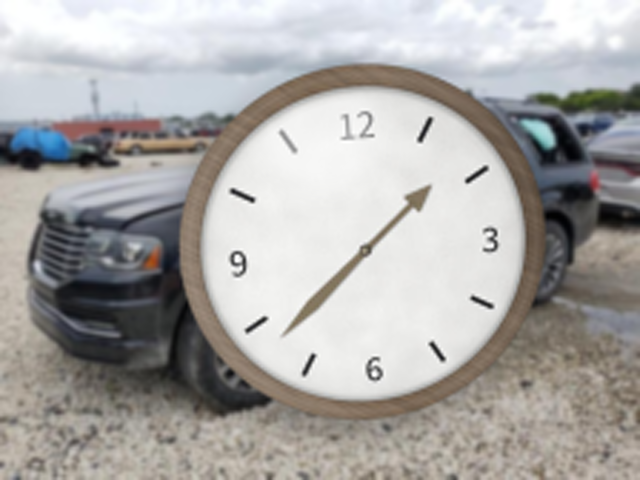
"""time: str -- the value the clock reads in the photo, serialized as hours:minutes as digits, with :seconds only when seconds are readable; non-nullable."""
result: 1:38
